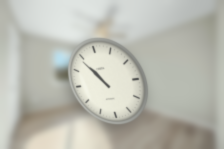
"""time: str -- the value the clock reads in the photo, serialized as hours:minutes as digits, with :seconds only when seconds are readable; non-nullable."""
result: 10:54
